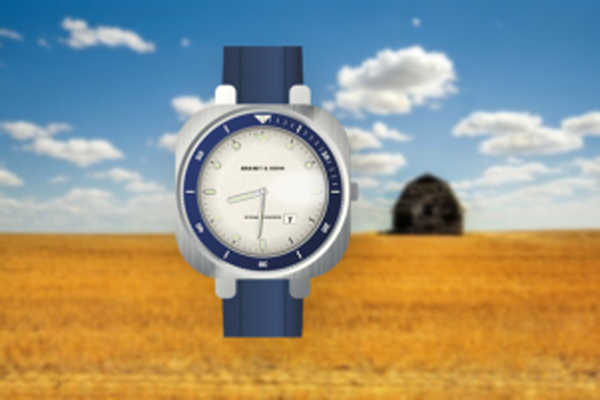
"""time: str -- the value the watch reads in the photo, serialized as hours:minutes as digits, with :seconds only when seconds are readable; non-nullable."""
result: 8:31
